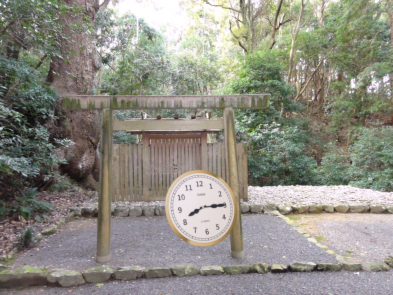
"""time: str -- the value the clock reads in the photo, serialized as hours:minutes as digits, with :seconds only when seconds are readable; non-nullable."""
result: 8:15
